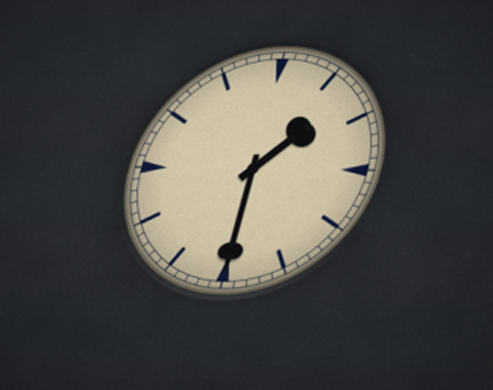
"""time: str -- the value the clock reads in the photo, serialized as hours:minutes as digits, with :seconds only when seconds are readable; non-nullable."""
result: 1:30
